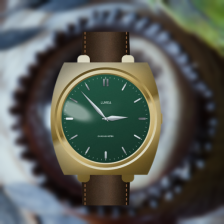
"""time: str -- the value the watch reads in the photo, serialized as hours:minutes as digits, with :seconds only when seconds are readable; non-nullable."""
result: 2:53
